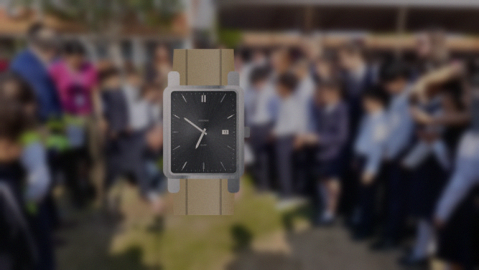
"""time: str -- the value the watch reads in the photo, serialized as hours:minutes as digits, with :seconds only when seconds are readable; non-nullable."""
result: 6:51
